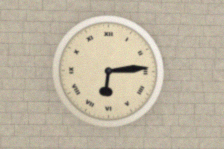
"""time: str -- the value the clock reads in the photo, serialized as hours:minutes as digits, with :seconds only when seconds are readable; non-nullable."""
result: 6:14
